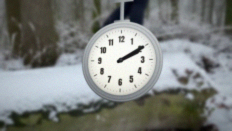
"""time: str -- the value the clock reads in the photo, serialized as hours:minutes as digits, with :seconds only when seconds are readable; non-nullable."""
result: 2:10
